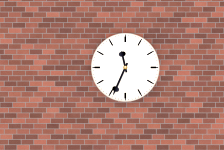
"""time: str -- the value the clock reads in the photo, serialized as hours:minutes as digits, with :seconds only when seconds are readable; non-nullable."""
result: 11:34
